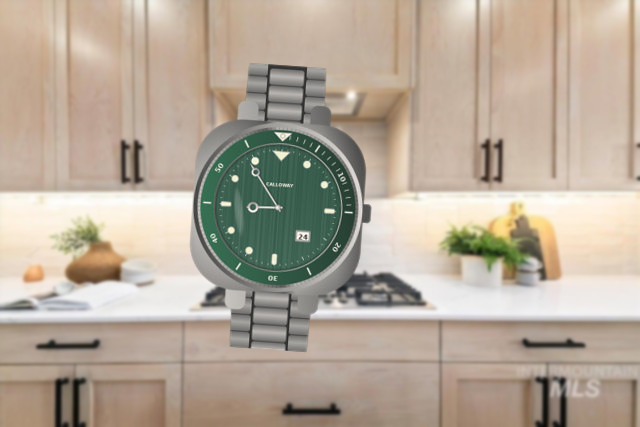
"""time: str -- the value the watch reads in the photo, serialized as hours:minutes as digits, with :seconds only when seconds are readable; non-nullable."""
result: 8:54
